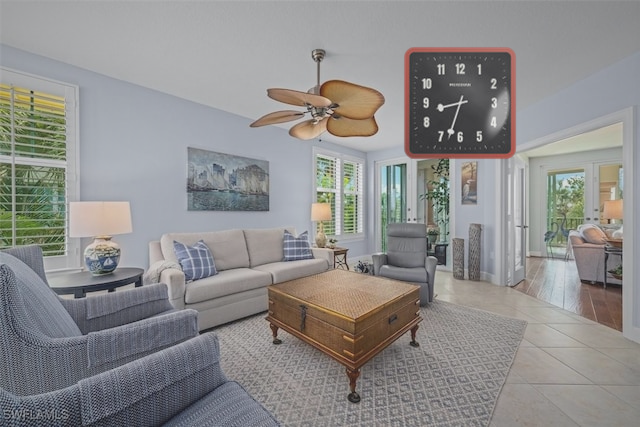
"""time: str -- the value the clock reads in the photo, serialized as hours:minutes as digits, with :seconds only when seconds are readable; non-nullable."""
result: 8:33
